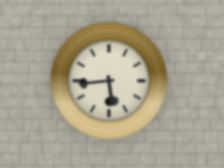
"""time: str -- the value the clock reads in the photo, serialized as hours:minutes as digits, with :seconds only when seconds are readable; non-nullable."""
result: 5:44
